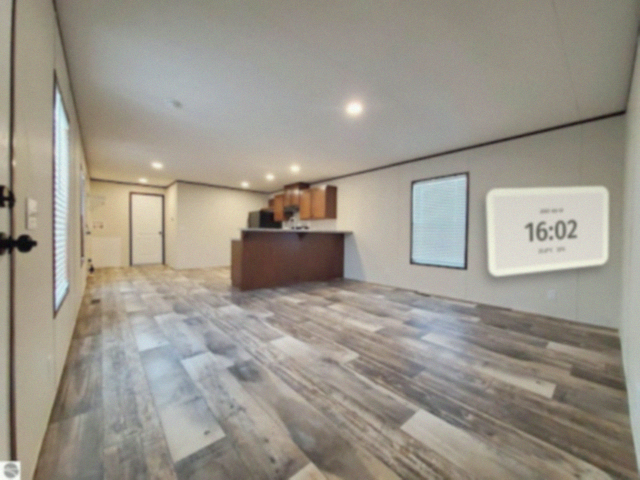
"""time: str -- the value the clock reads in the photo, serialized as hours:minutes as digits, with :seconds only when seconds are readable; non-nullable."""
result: 16:02
